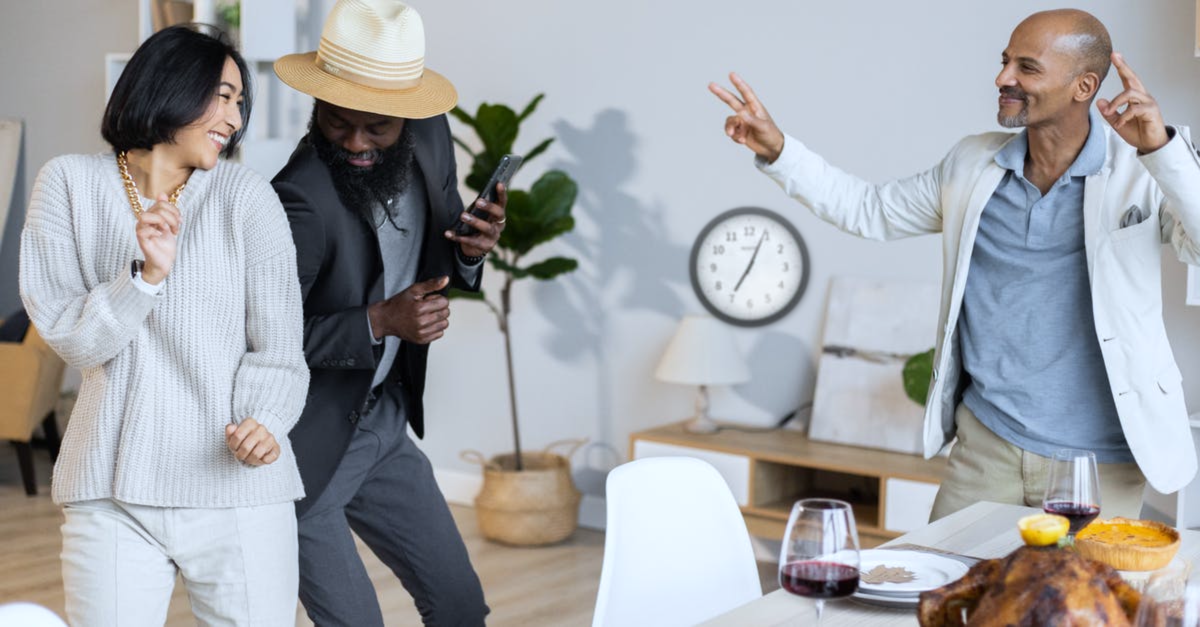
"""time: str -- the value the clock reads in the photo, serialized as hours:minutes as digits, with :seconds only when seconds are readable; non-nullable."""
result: 7:04
